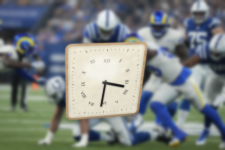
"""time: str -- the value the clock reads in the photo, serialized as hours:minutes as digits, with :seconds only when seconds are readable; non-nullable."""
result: 3:31
